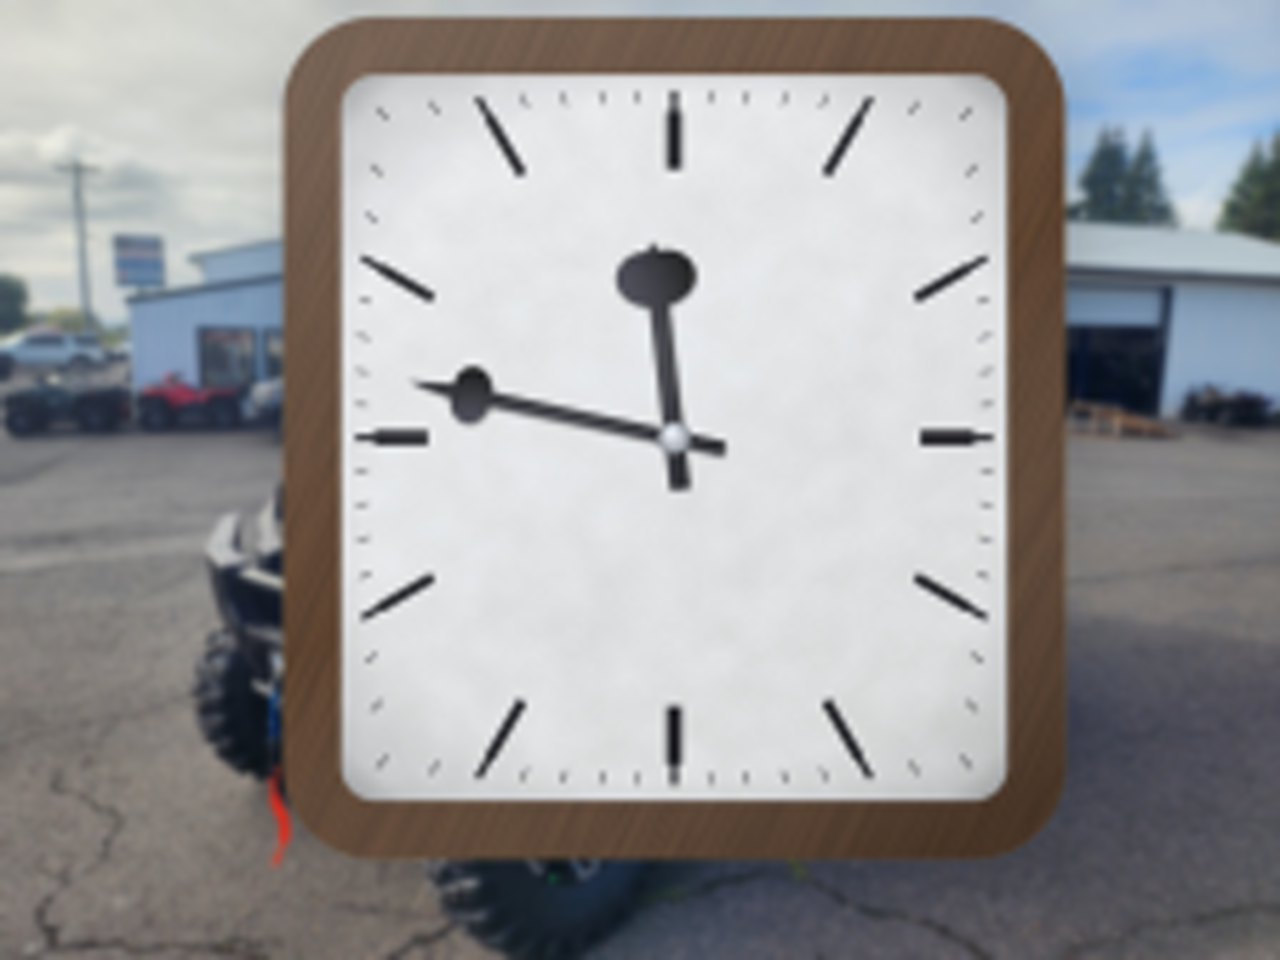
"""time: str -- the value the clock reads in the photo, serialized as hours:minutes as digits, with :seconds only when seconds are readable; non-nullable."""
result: 11:47
